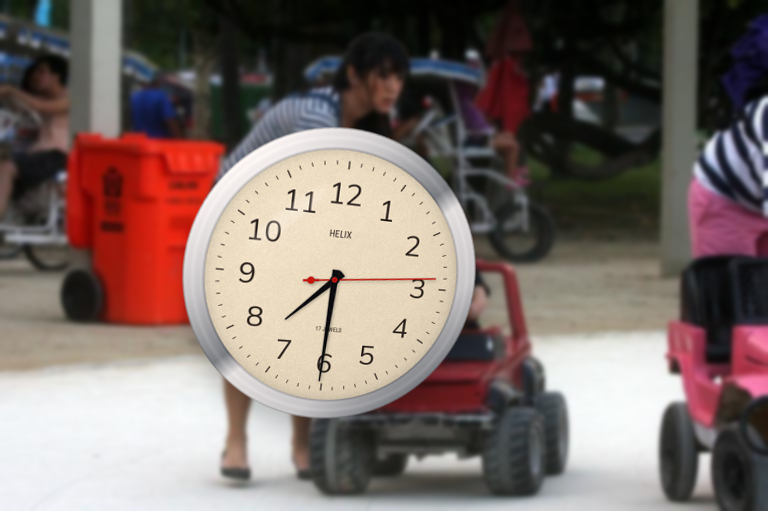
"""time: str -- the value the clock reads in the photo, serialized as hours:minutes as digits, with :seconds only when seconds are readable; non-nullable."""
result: 7:30:14
